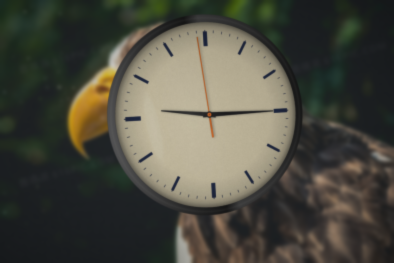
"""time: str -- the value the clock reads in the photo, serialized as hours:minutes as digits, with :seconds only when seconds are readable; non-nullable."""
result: 9:14:59
